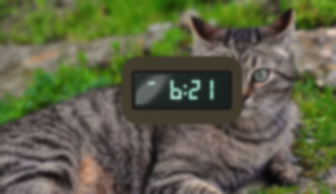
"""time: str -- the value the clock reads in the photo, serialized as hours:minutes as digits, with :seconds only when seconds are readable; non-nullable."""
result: 6:21
